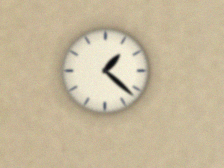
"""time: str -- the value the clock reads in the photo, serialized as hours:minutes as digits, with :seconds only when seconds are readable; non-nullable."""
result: 1:22
